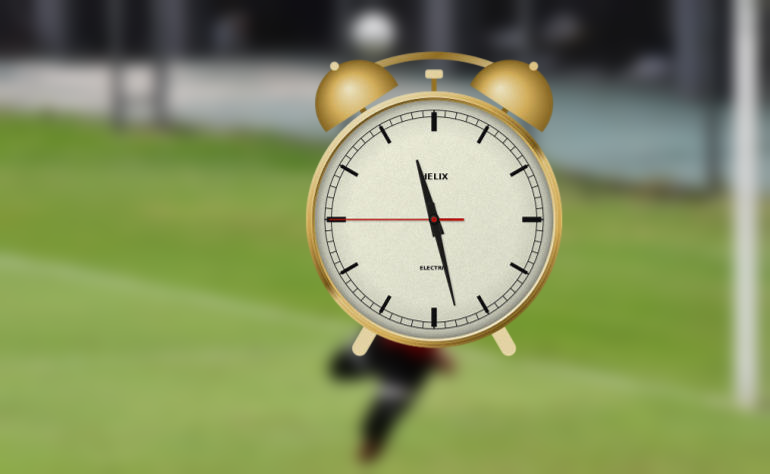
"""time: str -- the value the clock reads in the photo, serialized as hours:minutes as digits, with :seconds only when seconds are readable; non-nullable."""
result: 11:27:45
